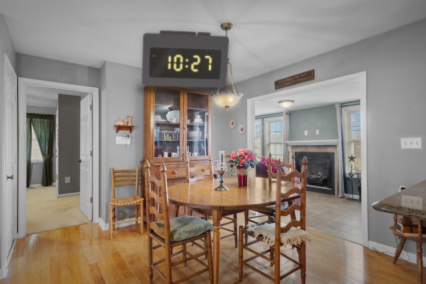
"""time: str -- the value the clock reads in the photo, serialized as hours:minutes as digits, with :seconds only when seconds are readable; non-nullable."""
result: 10:27
